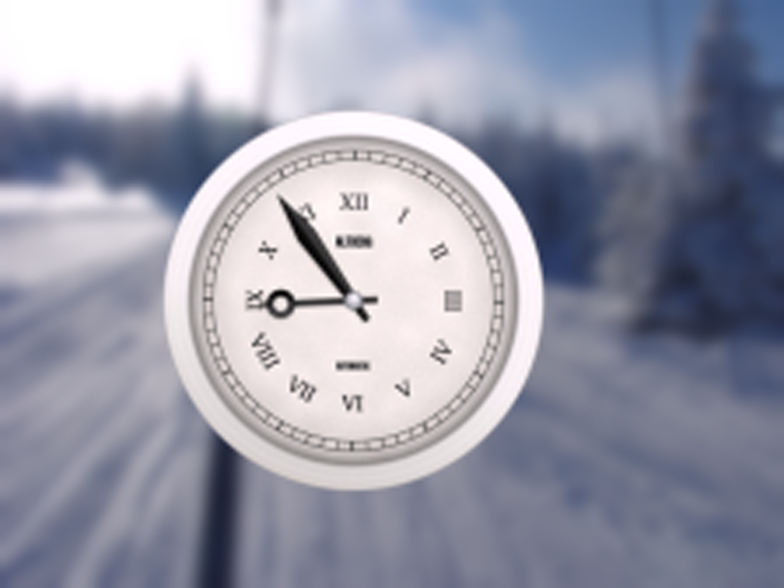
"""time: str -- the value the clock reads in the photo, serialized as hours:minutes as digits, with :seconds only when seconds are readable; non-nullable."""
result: 8:54
